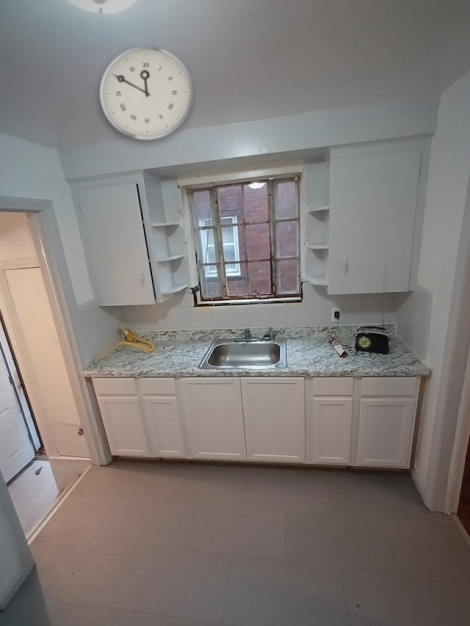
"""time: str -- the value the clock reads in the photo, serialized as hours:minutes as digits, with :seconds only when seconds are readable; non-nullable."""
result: 11:50
